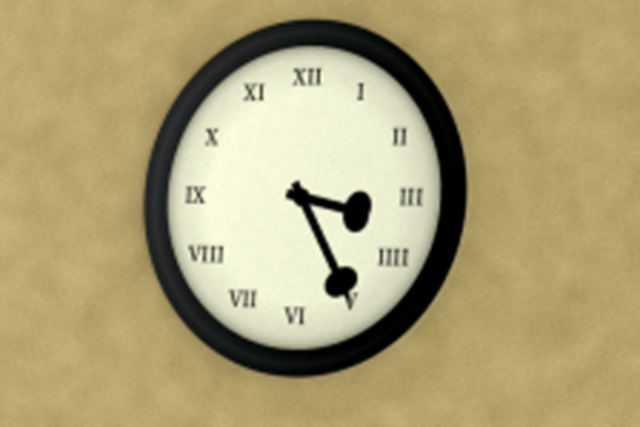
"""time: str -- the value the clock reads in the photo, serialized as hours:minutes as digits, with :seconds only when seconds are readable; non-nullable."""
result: 3:25
